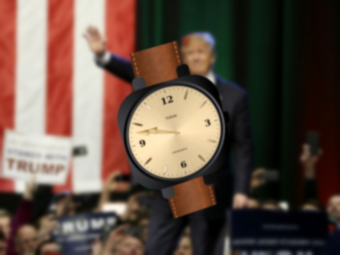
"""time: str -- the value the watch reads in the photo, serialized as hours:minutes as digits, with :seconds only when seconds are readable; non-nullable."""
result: 9:48
